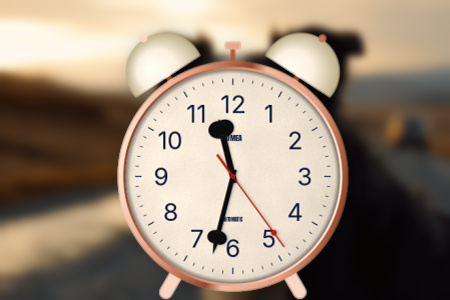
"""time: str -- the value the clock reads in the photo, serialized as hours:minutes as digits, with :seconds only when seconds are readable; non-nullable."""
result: 11:32:24
